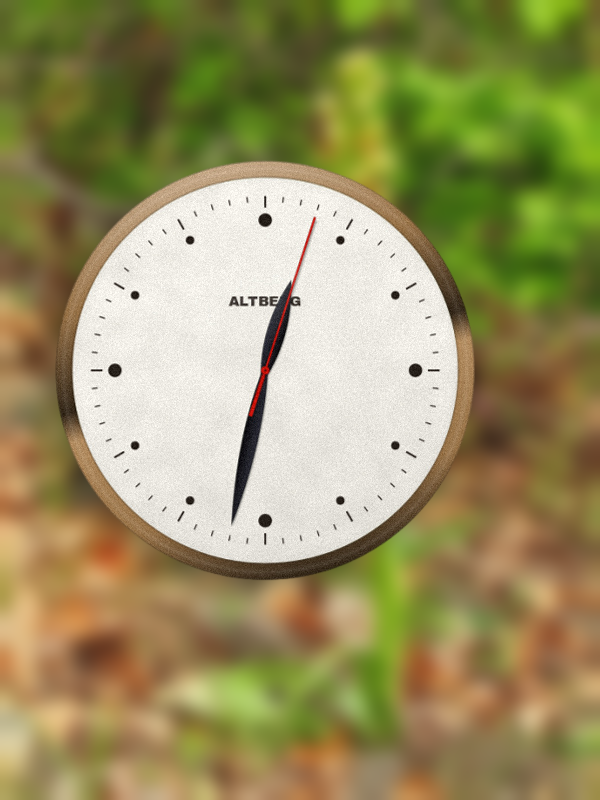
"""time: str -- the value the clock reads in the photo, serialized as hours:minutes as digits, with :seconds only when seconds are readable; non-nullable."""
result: 12:32:03
